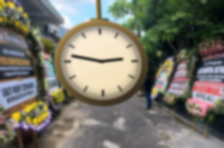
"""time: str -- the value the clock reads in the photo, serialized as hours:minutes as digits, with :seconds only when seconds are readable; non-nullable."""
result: 2:47
